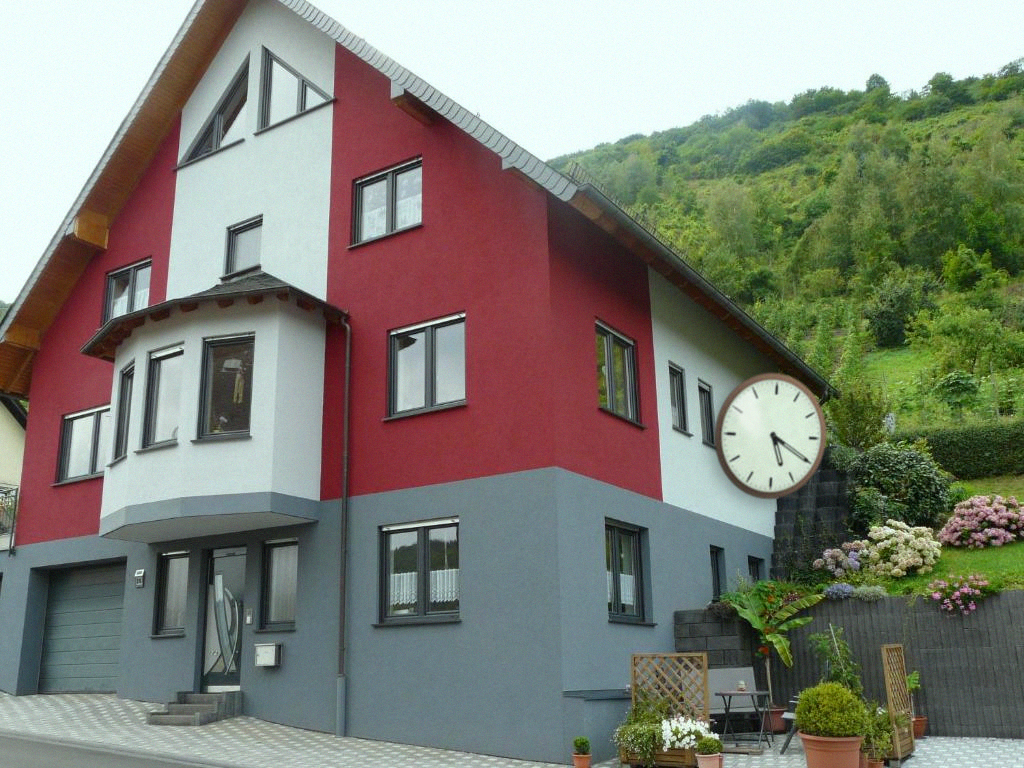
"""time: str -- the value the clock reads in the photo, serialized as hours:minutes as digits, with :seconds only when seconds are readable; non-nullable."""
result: 5:20
